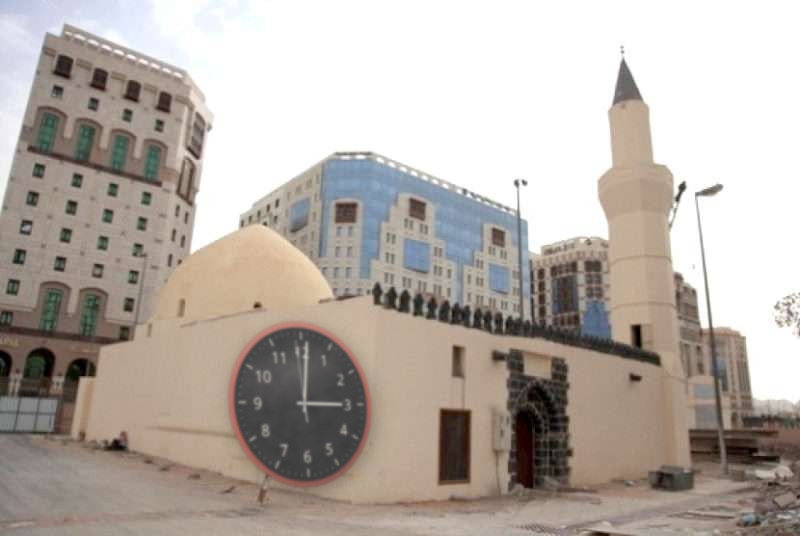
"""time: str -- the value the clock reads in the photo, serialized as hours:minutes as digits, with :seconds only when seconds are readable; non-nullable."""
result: 3:00:59
